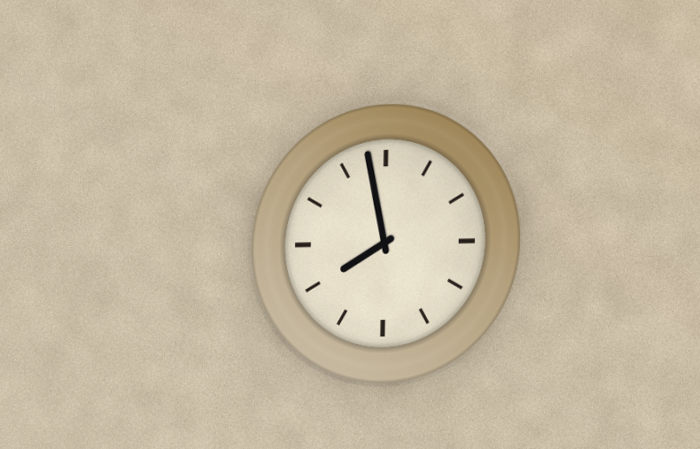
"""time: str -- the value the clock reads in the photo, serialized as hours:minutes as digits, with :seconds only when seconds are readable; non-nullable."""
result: 7:58
